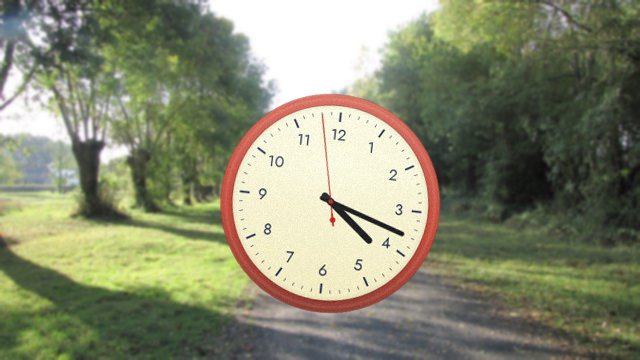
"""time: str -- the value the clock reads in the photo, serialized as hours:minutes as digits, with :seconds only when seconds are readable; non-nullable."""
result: 4:17:58
